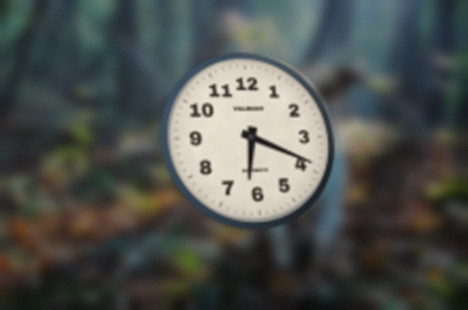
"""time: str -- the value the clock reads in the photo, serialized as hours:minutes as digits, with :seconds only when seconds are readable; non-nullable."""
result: 6:19
